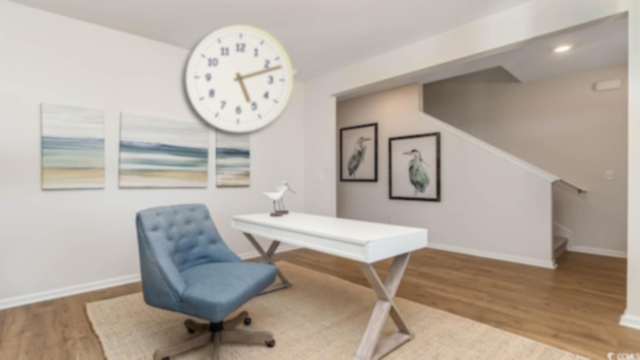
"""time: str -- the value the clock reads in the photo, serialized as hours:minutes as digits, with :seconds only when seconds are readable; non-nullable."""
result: 5:12
